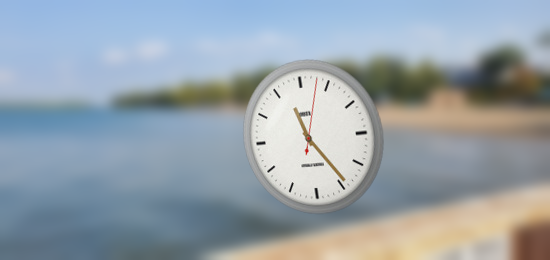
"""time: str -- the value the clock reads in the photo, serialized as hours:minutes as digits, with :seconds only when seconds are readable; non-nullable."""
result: 11:24:03
